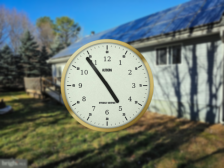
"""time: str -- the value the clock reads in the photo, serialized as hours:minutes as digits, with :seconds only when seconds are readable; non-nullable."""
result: 4:54
